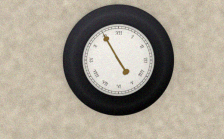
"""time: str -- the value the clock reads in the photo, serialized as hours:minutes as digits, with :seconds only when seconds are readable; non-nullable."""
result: 4:55
